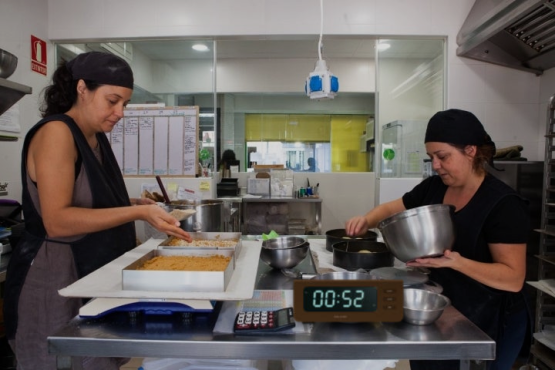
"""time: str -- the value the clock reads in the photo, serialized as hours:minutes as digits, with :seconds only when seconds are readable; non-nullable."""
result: 0:52
